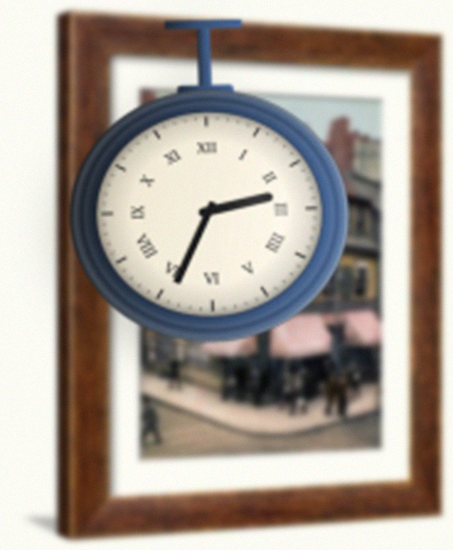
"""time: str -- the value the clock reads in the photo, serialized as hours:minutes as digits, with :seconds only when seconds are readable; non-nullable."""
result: 2:34
